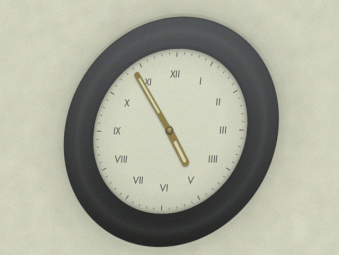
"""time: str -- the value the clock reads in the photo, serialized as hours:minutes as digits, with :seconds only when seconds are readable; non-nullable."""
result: 4:54
